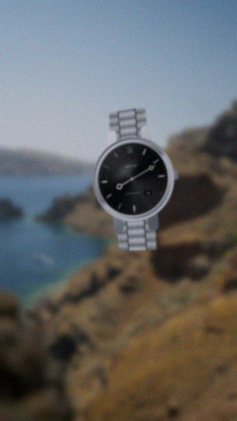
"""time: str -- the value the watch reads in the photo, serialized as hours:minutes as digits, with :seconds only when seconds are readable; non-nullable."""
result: 8:11
